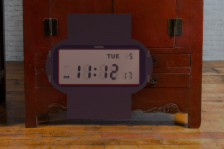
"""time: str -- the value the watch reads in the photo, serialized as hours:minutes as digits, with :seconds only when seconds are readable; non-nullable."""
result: 11:12
